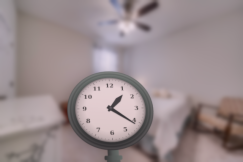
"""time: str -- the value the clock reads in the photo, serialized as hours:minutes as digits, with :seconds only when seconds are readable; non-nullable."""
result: 1:21
